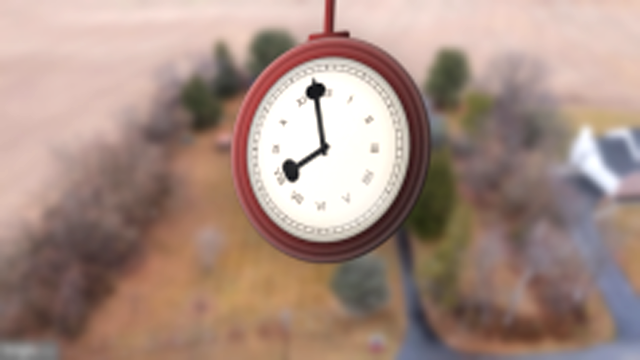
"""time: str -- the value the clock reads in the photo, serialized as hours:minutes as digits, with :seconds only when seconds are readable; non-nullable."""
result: 7:58
